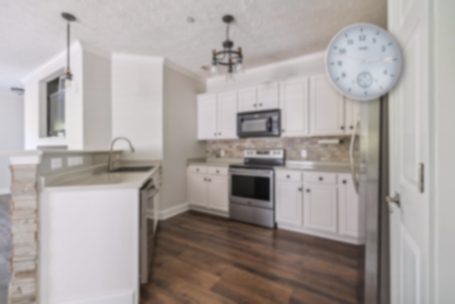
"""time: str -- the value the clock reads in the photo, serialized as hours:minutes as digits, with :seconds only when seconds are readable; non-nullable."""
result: 2:48
